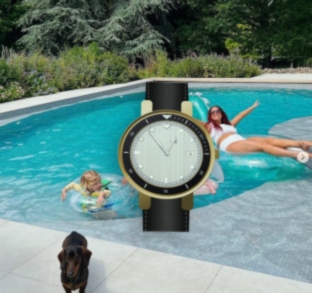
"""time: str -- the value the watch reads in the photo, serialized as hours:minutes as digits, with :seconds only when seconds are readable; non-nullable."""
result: 12:54
